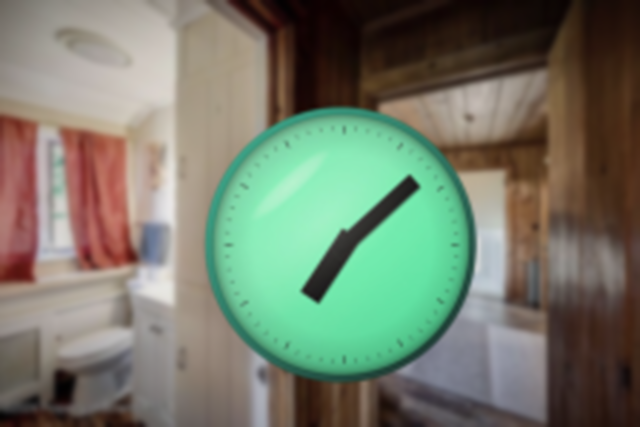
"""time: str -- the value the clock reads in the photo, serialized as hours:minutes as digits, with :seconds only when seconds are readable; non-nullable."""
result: 7:08
